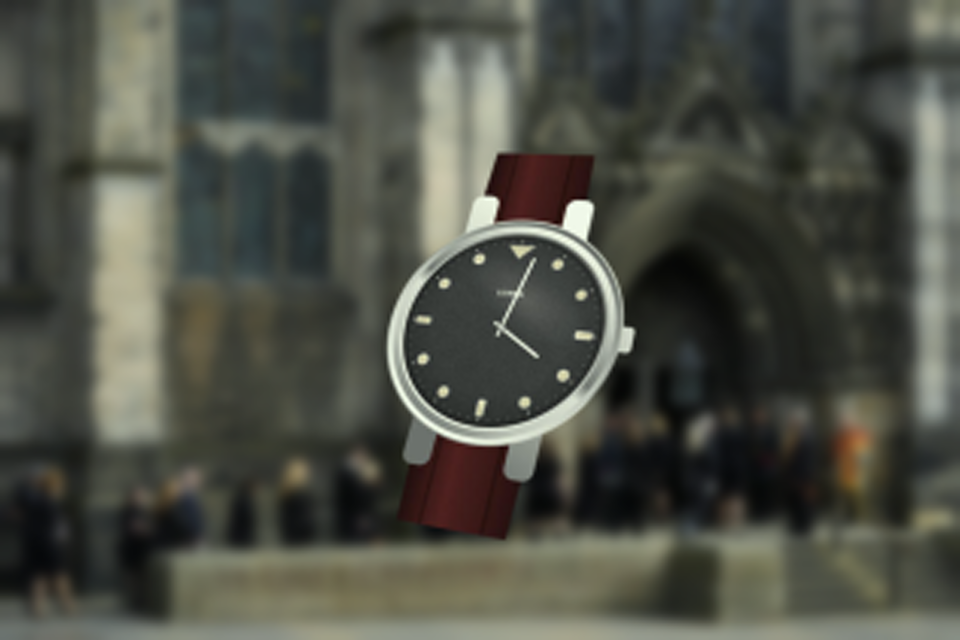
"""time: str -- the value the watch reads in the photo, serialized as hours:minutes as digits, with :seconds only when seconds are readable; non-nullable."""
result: 4:02
